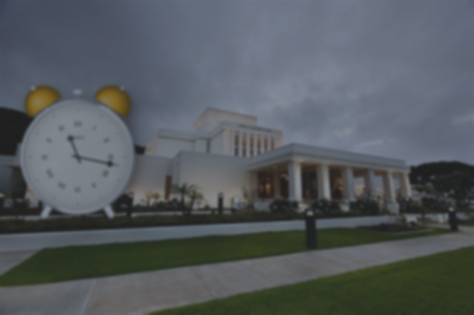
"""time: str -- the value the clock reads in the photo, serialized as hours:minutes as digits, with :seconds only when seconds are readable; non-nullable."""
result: 11:17
